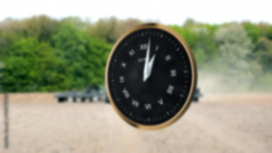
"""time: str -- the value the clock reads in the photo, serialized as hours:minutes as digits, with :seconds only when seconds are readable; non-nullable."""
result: 1:02
